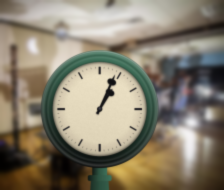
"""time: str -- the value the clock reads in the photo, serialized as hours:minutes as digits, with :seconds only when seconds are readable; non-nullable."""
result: 1:04
